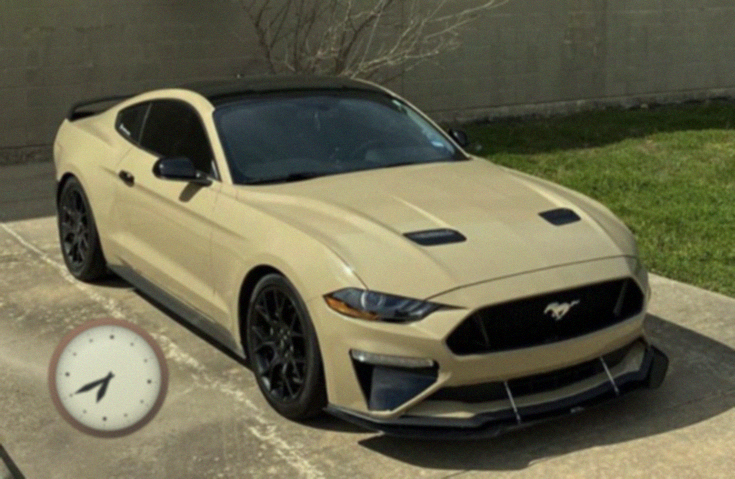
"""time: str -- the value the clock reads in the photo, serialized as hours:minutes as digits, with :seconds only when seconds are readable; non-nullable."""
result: 6:40
